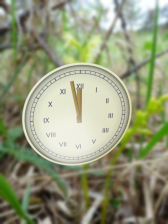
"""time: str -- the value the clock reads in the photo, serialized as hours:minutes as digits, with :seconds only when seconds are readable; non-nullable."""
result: 11:58
